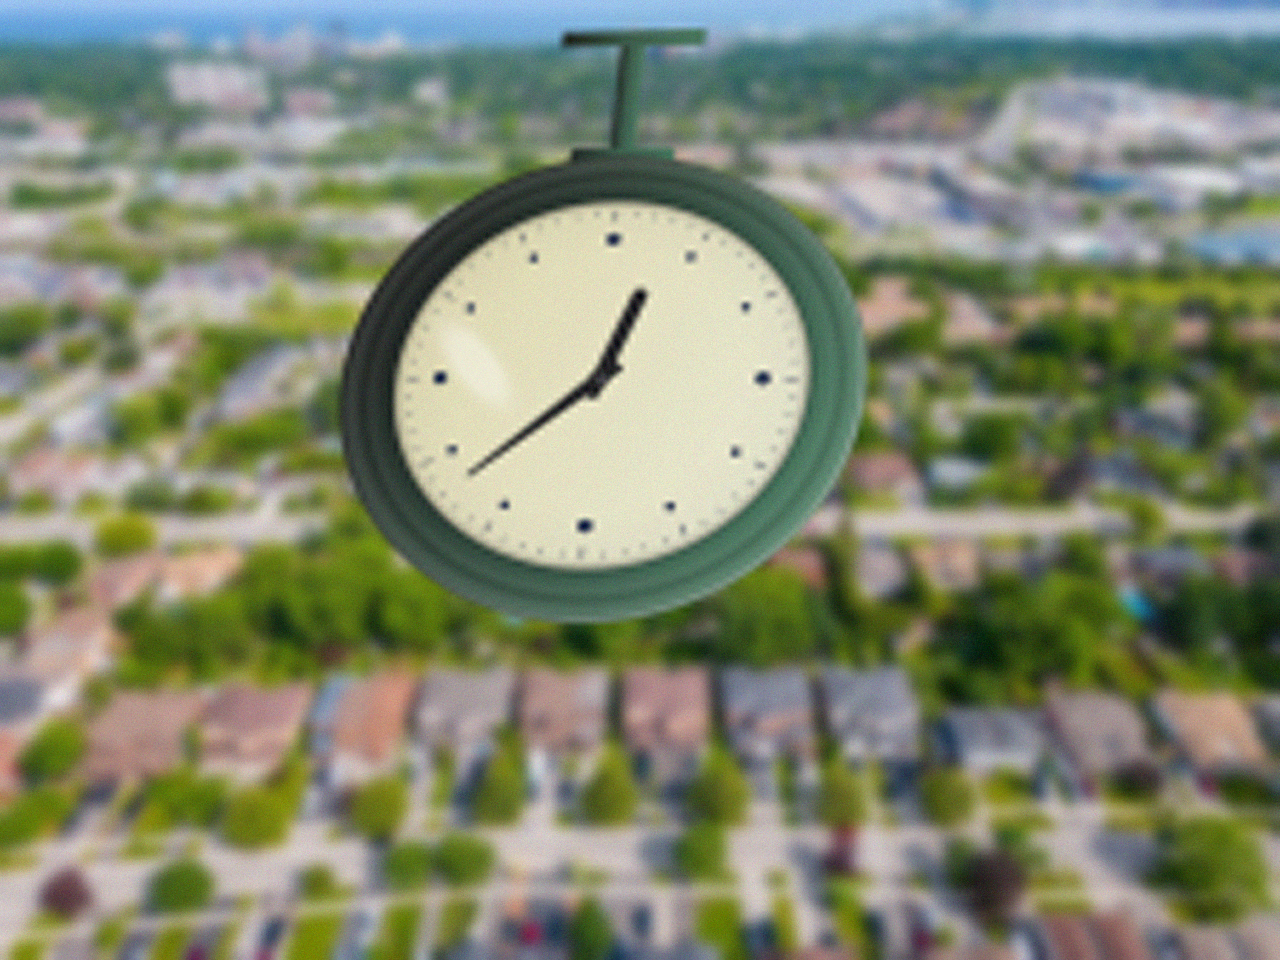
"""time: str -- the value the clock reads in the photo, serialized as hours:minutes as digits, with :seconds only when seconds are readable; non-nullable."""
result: 12:38
